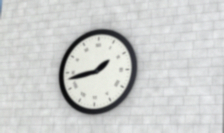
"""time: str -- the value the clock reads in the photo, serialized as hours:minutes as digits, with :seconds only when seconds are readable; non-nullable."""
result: 1:43
